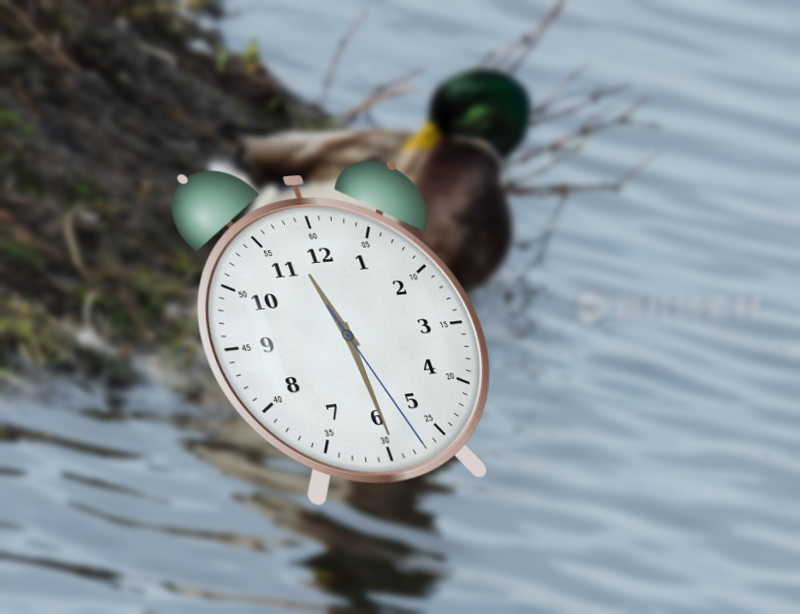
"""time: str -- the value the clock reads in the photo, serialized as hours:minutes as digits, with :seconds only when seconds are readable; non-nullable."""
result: 11:29:27
